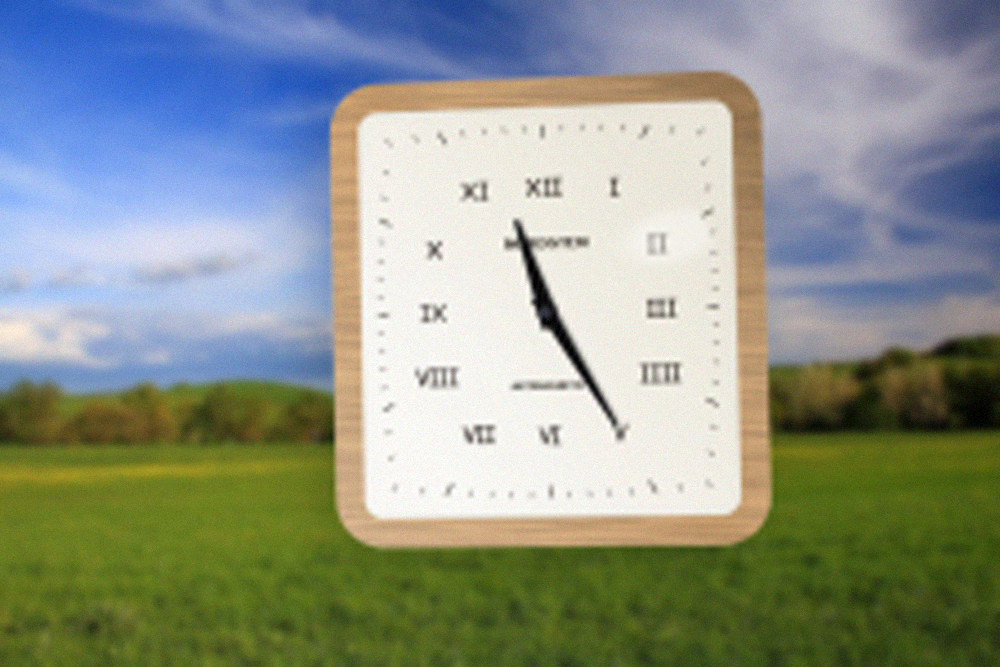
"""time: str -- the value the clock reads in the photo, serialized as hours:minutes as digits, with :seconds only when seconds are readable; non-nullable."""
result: 11:25
